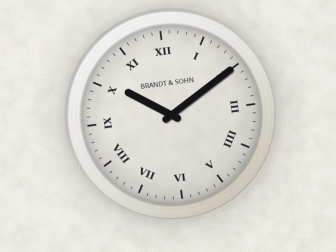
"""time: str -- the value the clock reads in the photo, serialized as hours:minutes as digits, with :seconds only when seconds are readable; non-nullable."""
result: 10:10
